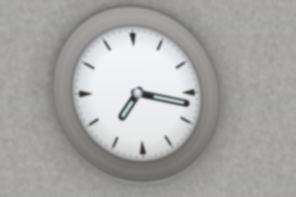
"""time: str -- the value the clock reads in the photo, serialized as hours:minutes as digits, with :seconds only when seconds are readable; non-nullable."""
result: 7:17
